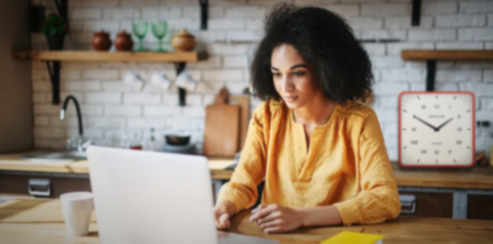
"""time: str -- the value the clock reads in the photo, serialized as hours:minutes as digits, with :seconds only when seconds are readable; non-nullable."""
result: 1:50
